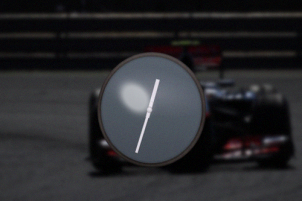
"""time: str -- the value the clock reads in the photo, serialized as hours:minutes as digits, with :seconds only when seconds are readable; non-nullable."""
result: 12:33
